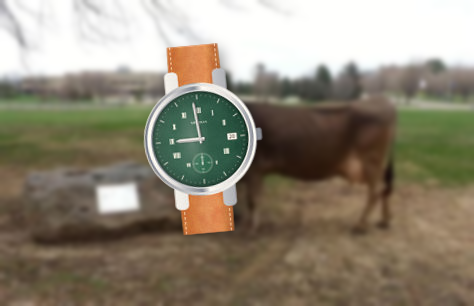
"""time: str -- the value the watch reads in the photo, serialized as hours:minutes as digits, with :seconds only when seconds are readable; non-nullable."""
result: 8:59
